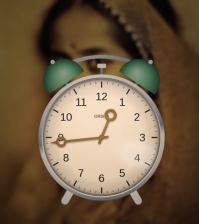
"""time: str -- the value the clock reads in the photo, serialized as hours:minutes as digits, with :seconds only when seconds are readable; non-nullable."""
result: 12:44
